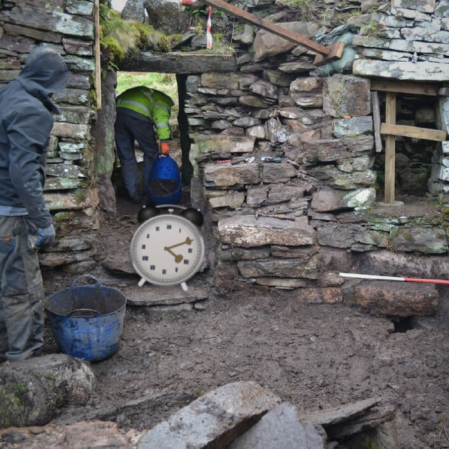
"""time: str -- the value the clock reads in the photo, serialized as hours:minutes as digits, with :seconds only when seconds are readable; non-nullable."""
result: 4:11
